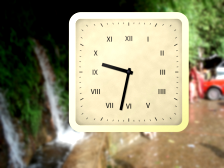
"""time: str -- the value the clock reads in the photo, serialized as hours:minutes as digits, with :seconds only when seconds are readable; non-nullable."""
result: 9:32
